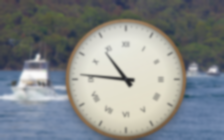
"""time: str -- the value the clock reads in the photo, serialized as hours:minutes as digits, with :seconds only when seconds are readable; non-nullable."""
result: 10:46
